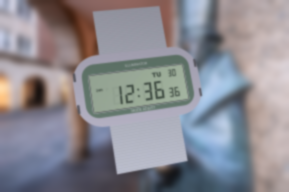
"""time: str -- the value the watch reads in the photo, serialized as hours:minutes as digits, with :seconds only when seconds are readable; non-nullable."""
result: 12:36
